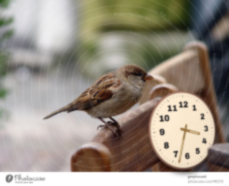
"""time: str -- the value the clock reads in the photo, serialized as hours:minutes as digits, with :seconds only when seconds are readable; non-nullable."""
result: 3:33
